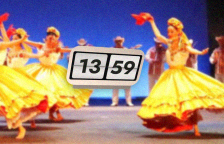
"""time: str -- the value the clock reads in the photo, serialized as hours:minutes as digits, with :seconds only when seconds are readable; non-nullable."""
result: 13:59
